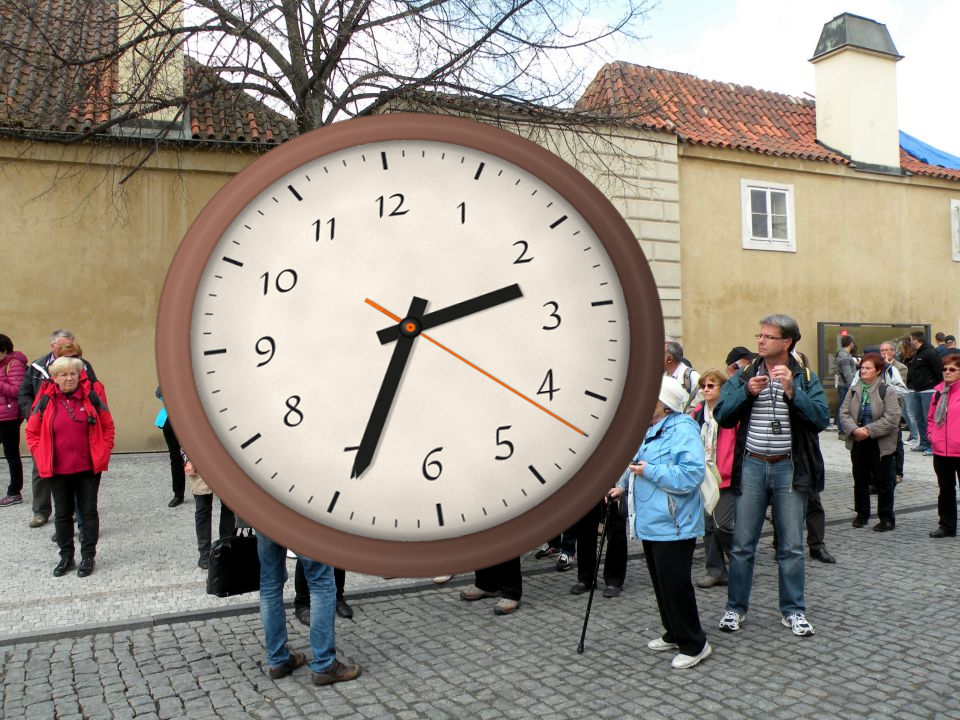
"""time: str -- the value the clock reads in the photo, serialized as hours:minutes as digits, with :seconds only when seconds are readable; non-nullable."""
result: 2:34:22
